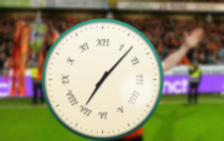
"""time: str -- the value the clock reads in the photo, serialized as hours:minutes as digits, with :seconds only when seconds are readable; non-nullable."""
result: 7:07
